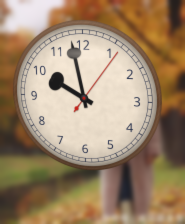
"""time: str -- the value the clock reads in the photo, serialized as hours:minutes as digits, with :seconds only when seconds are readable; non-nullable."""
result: 9:58:06
